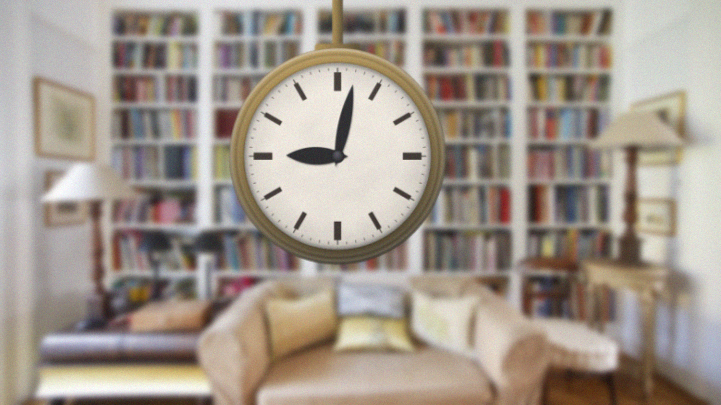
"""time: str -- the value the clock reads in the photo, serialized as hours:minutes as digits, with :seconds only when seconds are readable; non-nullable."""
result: 9:02
